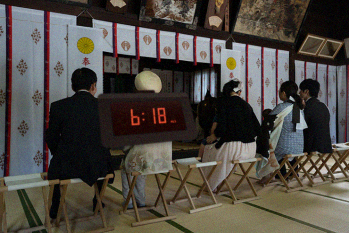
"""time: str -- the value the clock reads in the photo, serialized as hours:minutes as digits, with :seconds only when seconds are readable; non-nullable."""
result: 6:18
